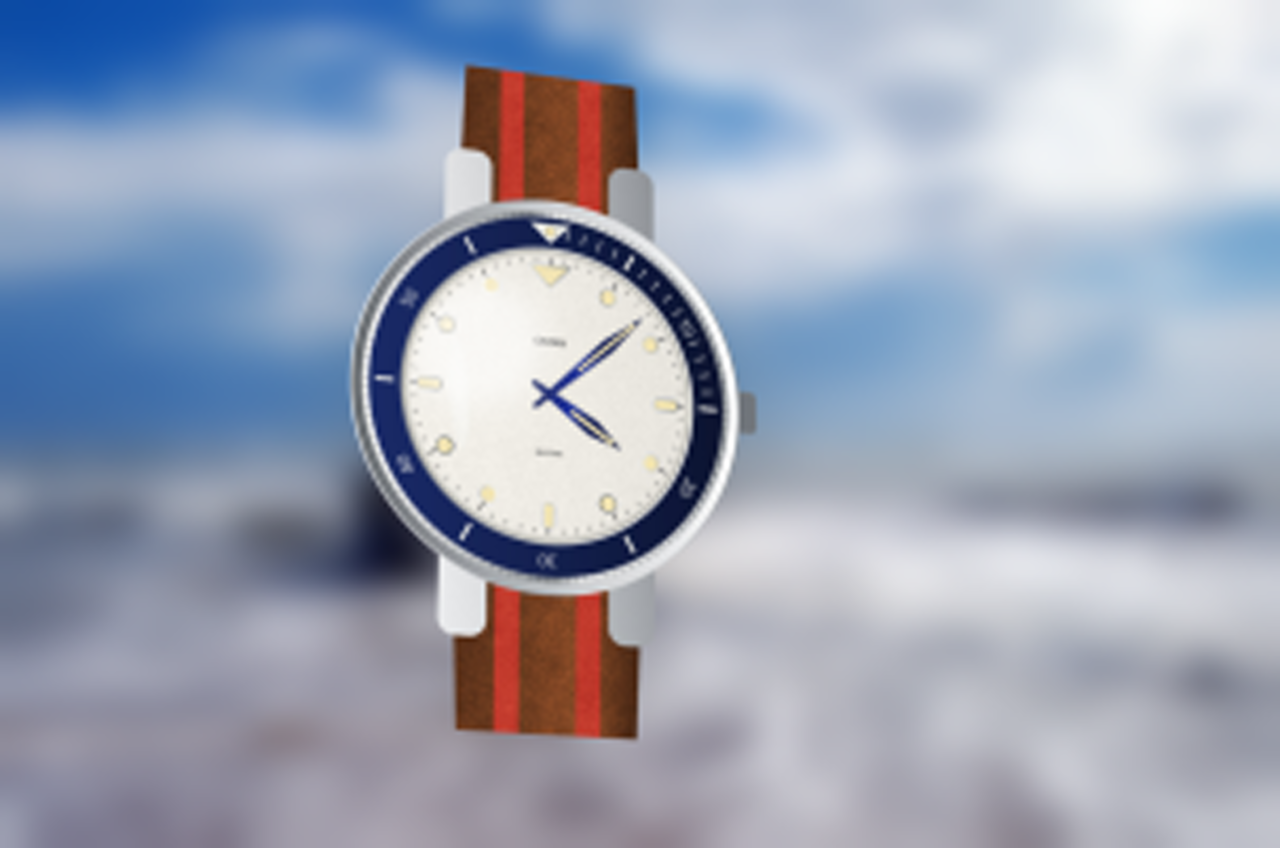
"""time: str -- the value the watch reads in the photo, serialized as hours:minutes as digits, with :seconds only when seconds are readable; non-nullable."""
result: 4:08
